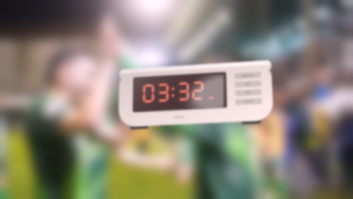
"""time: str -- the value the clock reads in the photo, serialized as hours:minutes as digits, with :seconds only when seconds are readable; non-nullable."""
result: 3:32
